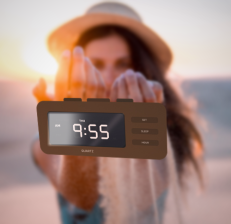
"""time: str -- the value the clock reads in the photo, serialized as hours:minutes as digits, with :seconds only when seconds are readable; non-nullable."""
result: 9:55
